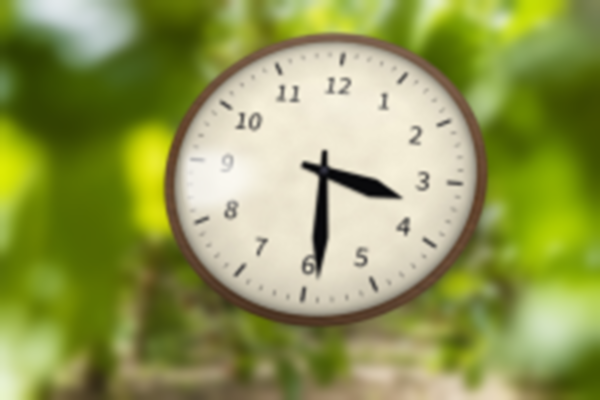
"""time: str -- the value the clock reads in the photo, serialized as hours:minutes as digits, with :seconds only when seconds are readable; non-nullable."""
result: 3:29
